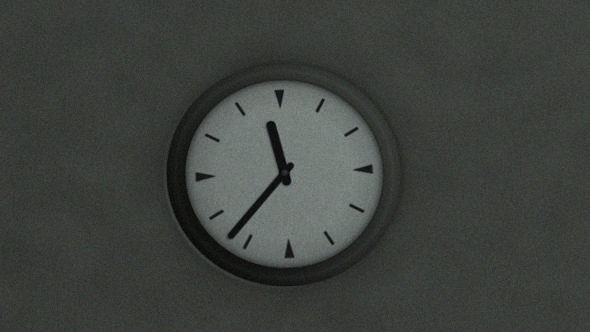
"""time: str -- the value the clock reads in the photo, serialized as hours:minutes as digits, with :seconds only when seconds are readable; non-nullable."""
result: 11:37
